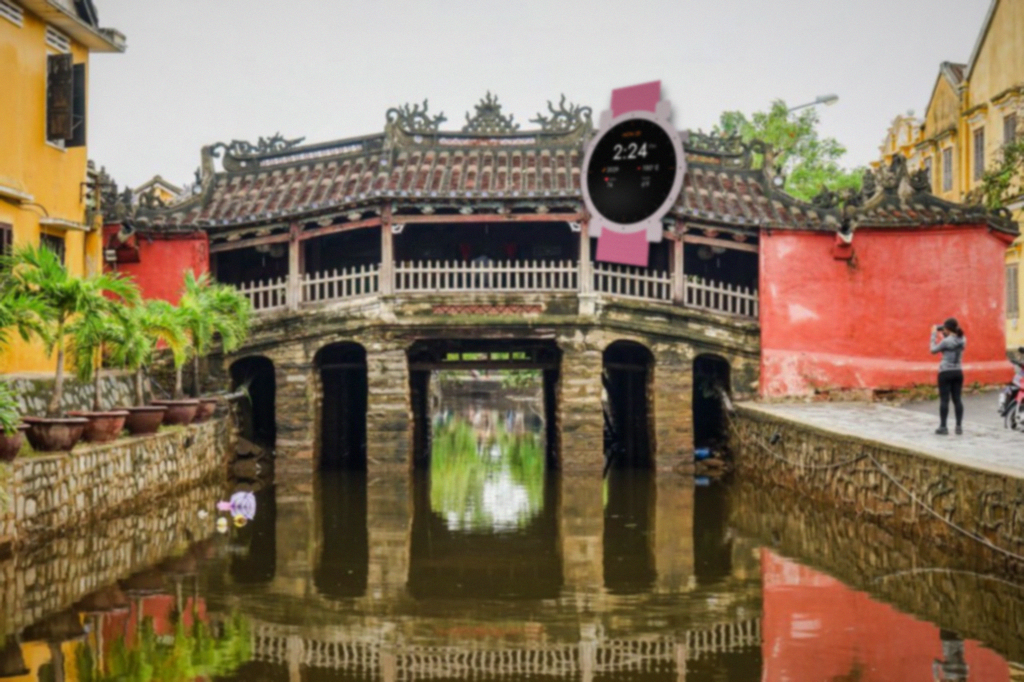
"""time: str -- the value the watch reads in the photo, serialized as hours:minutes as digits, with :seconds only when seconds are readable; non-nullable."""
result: 2:24
